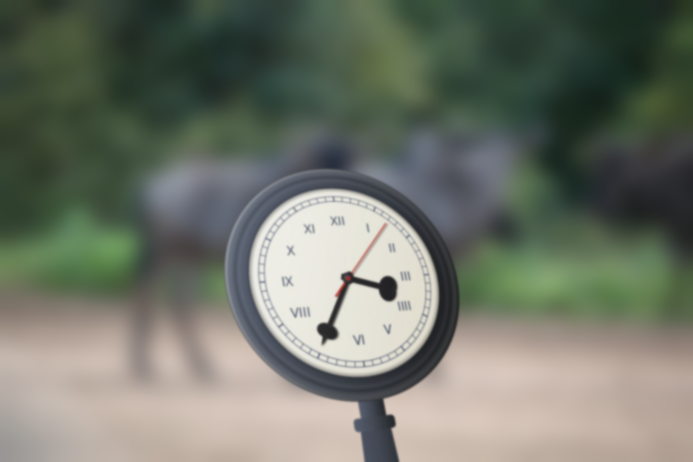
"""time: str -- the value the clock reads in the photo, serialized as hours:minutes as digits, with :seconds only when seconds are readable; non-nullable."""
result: 3:35:07
